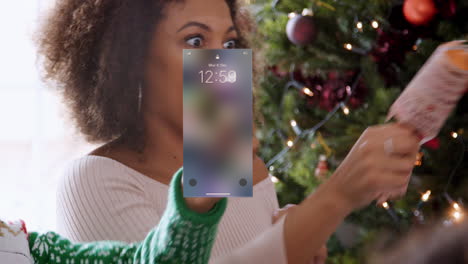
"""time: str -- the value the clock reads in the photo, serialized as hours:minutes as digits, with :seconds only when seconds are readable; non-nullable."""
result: 12:59
